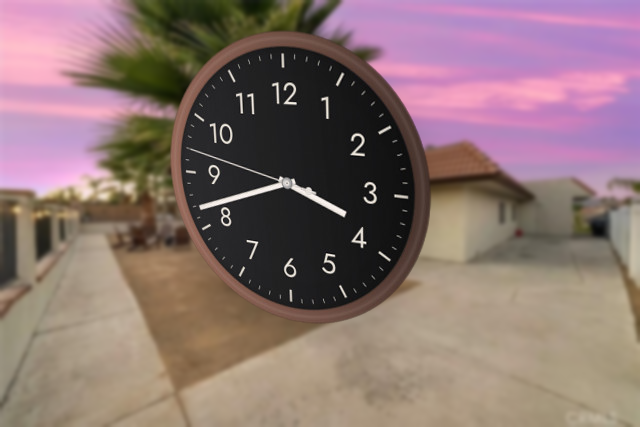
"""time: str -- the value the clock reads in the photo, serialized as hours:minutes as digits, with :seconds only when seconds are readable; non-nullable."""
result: 3:41:47
